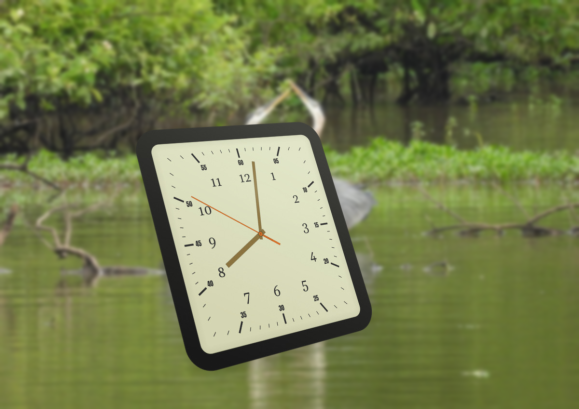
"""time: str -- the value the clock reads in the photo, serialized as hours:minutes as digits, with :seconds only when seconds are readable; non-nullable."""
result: 8:01:51
